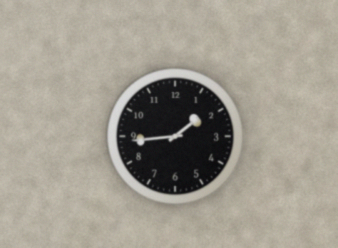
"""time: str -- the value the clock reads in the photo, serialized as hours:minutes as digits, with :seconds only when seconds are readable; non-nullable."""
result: 1:44
